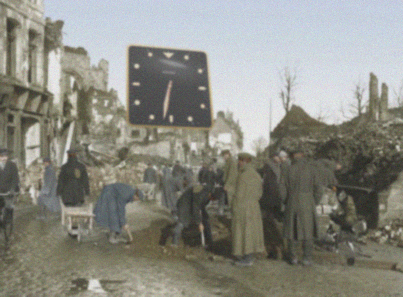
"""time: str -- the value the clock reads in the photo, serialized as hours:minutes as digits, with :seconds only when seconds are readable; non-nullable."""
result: 6:32
